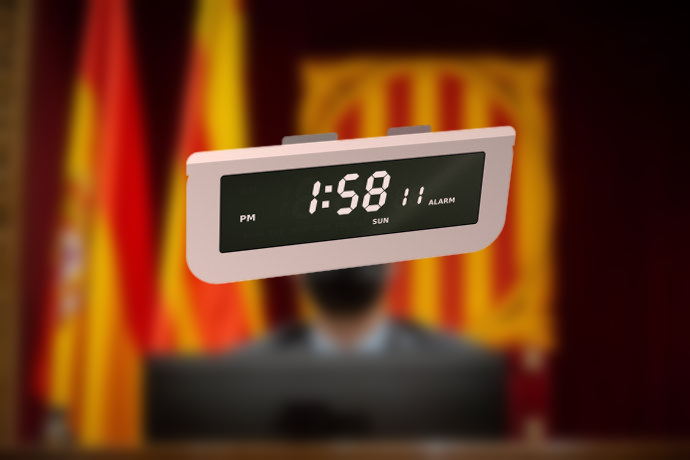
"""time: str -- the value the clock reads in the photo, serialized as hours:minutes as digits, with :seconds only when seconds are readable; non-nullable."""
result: 1:58:11
